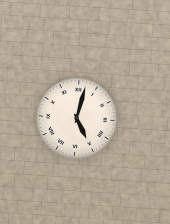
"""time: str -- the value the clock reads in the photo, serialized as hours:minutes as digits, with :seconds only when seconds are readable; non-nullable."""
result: 5:02
